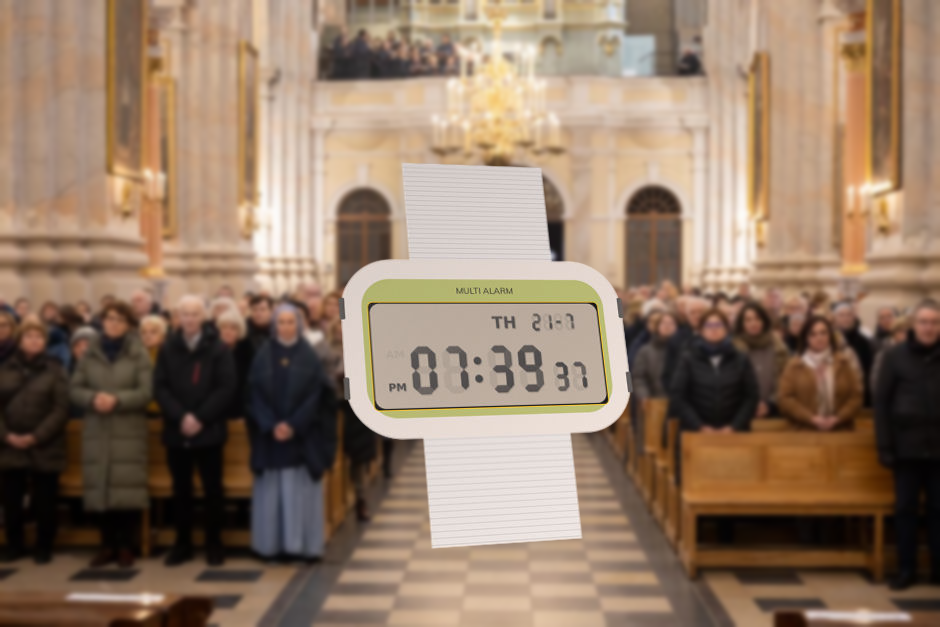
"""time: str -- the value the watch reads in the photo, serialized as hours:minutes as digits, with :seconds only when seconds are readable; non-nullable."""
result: 7:39:37
